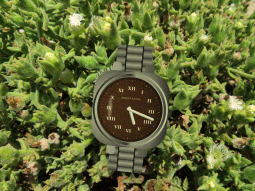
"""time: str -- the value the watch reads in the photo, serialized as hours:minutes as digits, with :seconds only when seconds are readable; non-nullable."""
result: 5:18
